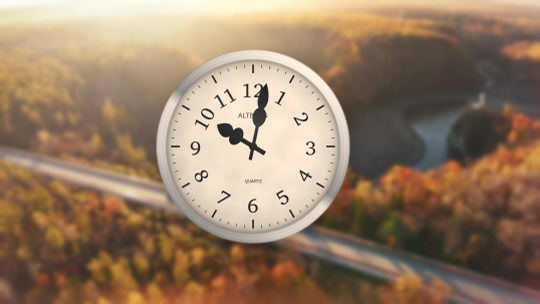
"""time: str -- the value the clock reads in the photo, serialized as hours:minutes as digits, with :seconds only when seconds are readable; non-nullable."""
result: 10:02
